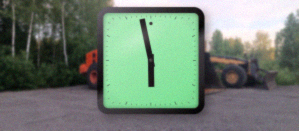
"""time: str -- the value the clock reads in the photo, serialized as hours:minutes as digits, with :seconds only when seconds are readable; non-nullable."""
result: 5:58
